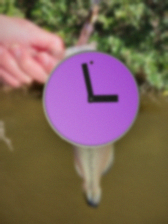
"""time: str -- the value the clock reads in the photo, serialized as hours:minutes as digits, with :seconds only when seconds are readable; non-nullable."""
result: 2:58
